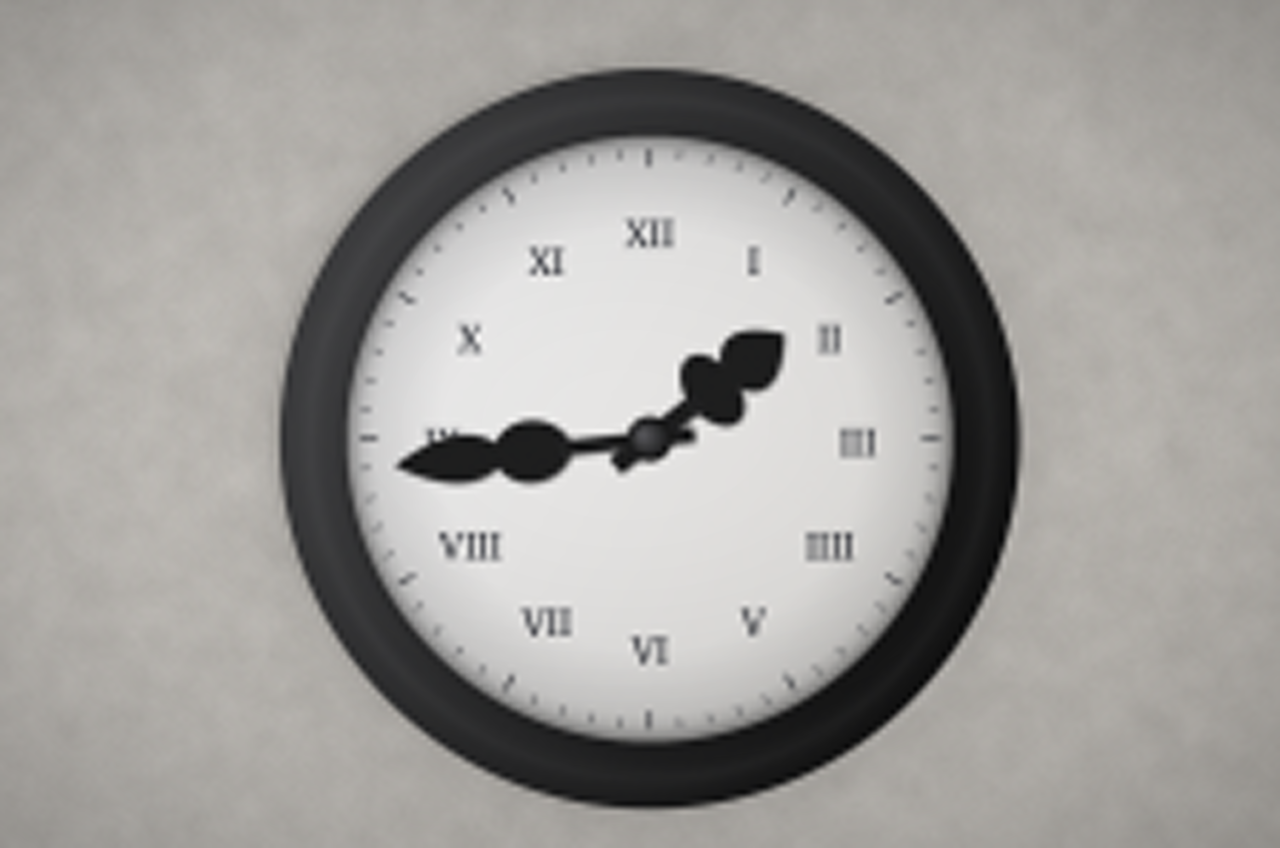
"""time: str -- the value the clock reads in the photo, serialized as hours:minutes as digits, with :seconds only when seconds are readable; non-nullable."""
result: 1:44
